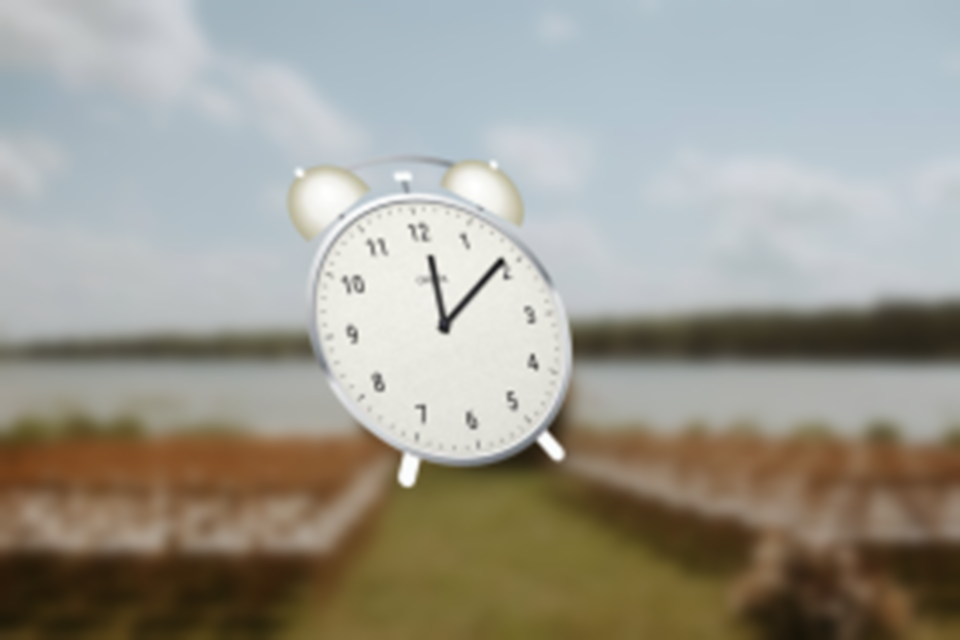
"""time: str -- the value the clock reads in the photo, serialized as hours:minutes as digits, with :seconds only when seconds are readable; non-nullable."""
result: 12:09
